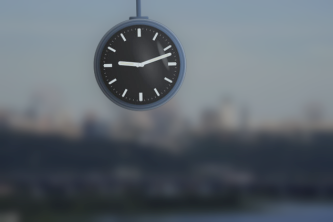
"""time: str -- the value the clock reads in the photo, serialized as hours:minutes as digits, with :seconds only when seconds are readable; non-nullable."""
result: 9:12
